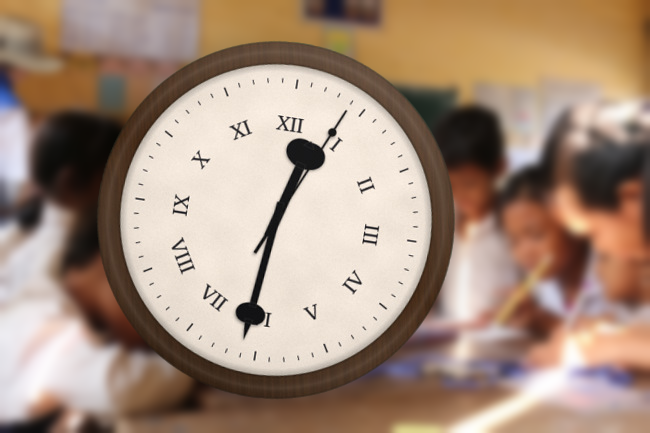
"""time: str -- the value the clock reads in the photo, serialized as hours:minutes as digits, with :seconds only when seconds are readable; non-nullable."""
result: 12:31:04
